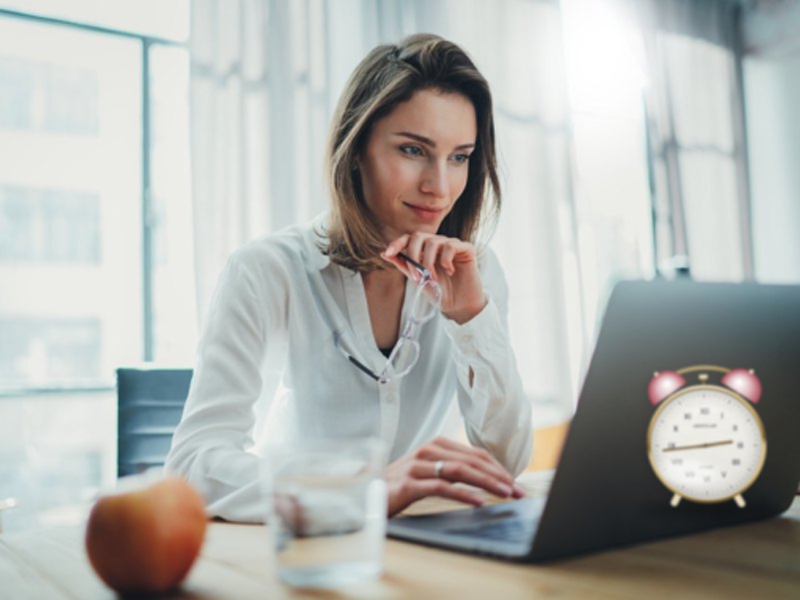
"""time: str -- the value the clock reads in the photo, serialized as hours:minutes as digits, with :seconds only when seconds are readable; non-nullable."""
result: 2:44
